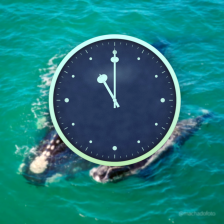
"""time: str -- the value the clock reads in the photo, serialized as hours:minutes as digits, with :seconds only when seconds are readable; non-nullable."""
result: 11:00
